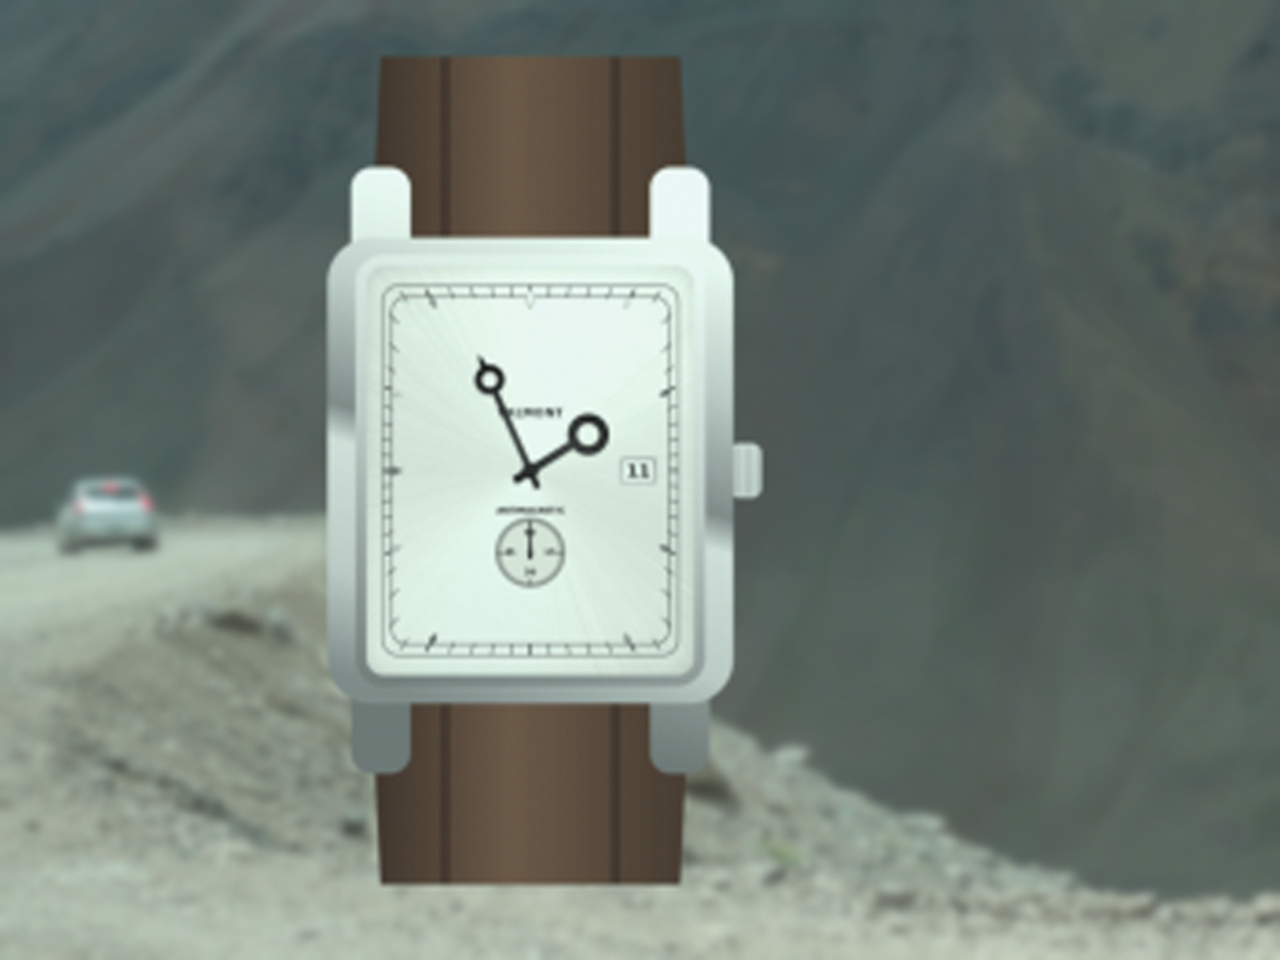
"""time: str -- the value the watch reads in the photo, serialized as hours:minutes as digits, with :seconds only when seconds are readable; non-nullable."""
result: 1:56
